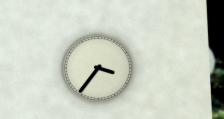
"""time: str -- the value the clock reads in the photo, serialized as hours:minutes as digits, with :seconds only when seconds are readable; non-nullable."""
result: 3:36
